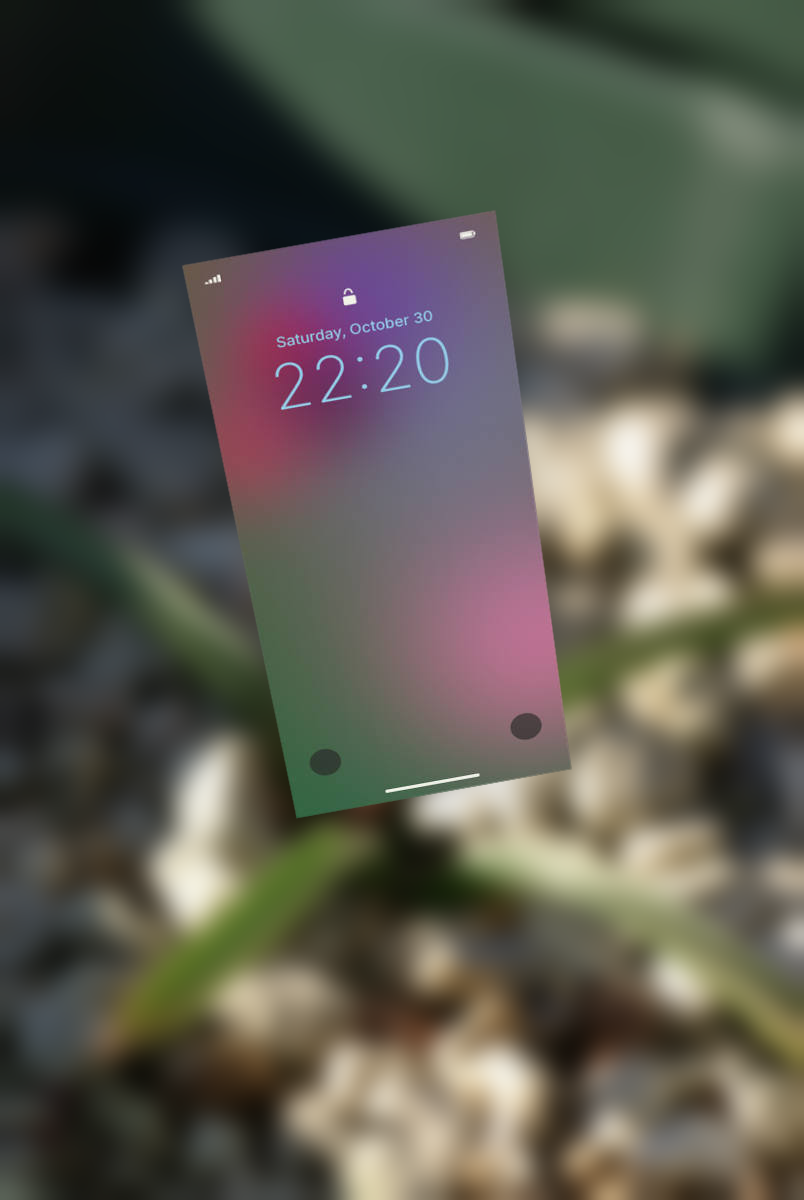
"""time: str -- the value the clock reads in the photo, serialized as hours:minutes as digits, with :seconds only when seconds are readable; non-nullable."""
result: 22:20
